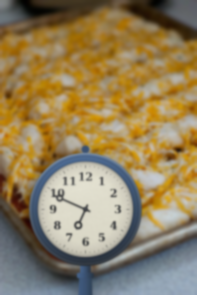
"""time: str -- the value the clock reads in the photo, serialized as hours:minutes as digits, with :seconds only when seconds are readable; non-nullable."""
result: 6:49
